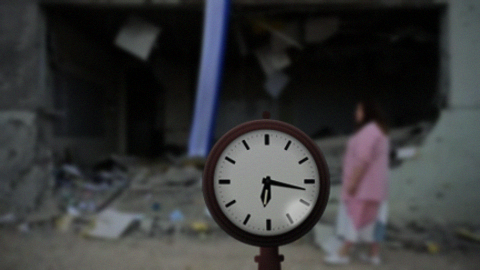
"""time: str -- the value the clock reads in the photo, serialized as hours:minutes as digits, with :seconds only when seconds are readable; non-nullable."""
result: 6:17
